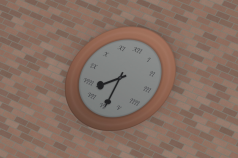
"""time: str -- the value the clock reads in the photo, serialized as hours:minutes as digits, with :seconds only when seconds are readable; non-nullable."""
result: 7:29
